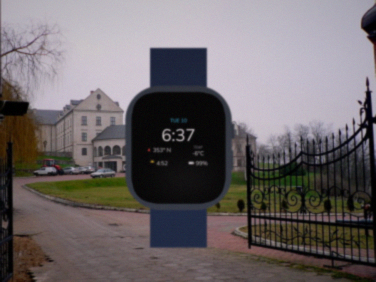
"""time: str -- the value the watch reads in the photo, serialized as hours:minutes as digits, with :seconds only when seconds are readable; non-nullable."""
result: 6:37
